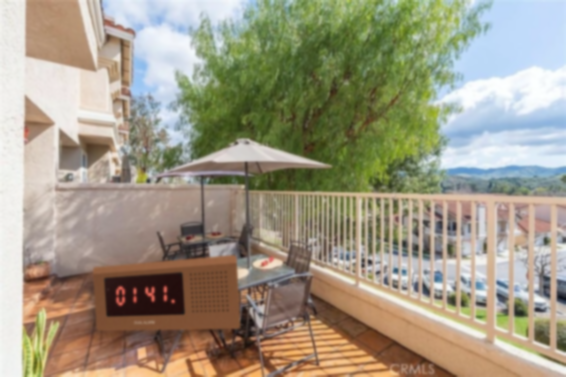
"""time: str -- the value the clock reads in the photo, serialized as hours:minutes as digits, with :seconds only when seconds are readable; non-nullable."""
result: 1:41
